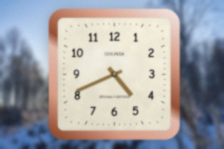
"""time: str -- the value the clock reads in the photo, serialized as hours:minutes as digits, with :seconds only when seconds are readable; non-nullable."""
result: 4:41
